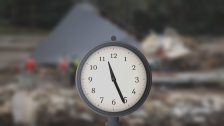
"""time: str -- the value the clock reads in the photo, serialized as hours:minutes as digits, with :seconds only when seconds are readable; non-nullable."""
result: 11:26
